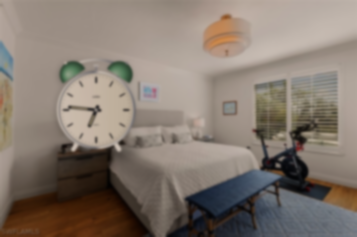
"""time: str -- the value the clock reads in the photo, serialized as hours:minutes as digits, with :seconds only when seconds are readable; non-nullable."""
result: 6:46
